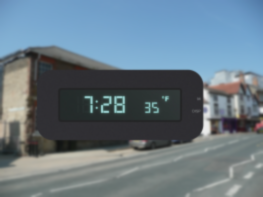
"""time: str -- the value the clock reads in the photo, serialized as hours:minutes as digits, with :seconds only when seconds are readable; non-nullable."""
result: 7:28
